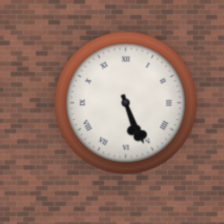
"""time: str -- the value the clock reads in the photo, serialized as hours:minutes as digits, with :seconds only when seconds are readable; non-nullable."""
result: 5:26
